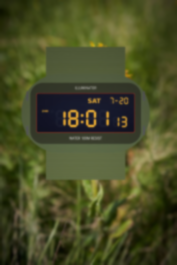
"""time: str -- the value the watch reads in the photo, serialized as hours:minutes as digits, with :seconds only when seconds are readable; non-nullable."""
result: 18:01:13
